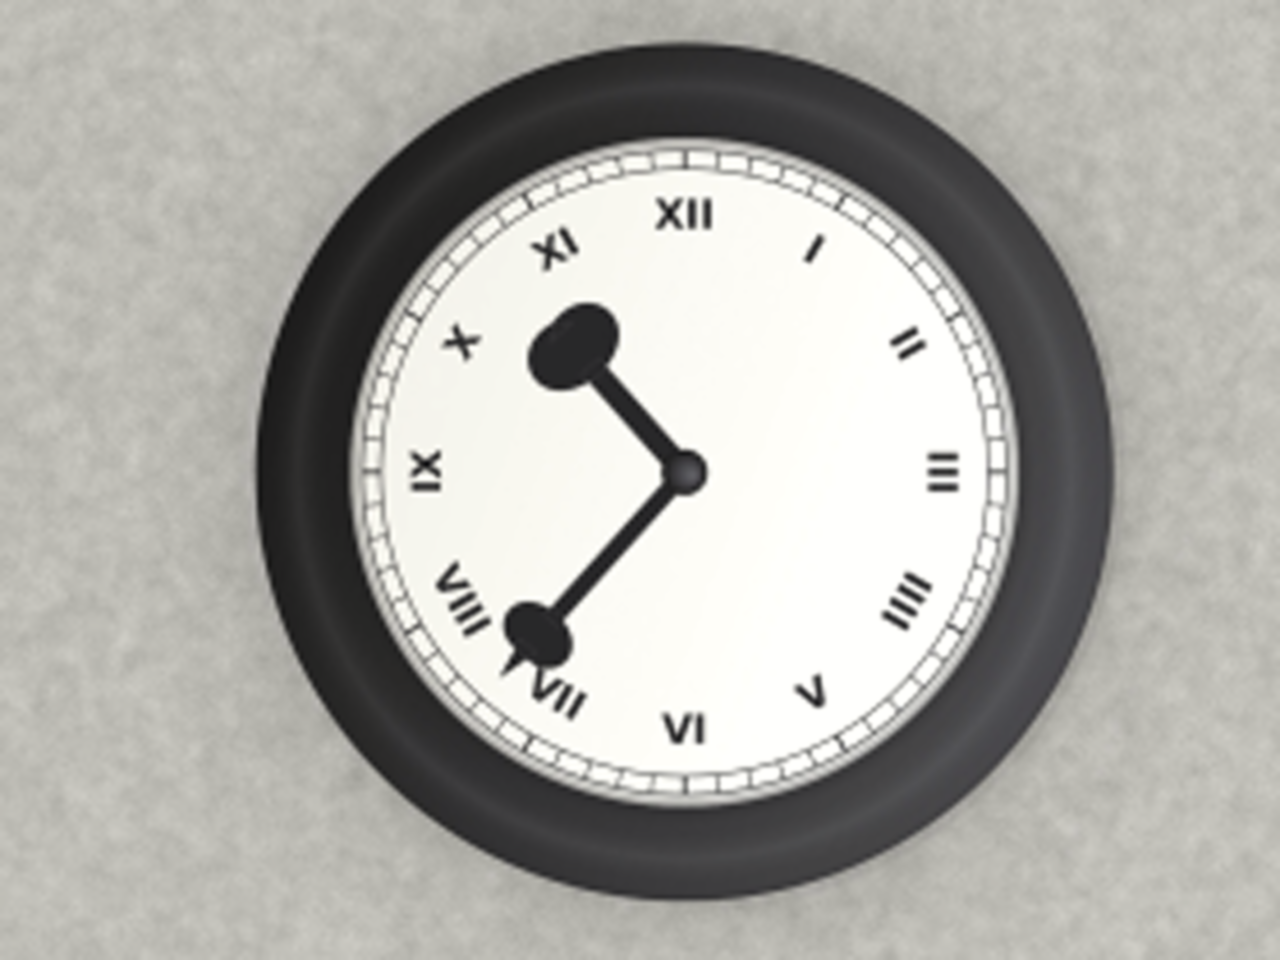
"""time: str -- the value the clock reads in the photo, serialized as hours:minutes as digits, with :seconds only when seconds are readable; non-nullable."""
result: 10:37
